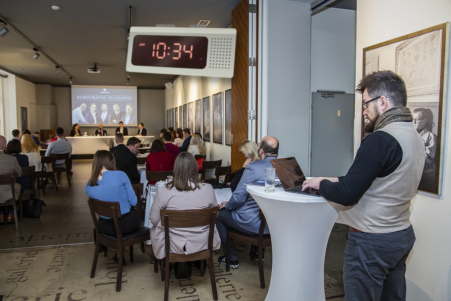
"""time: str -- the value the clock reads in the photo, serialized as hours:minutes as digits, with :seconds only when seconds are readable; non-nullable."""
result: 10:34
